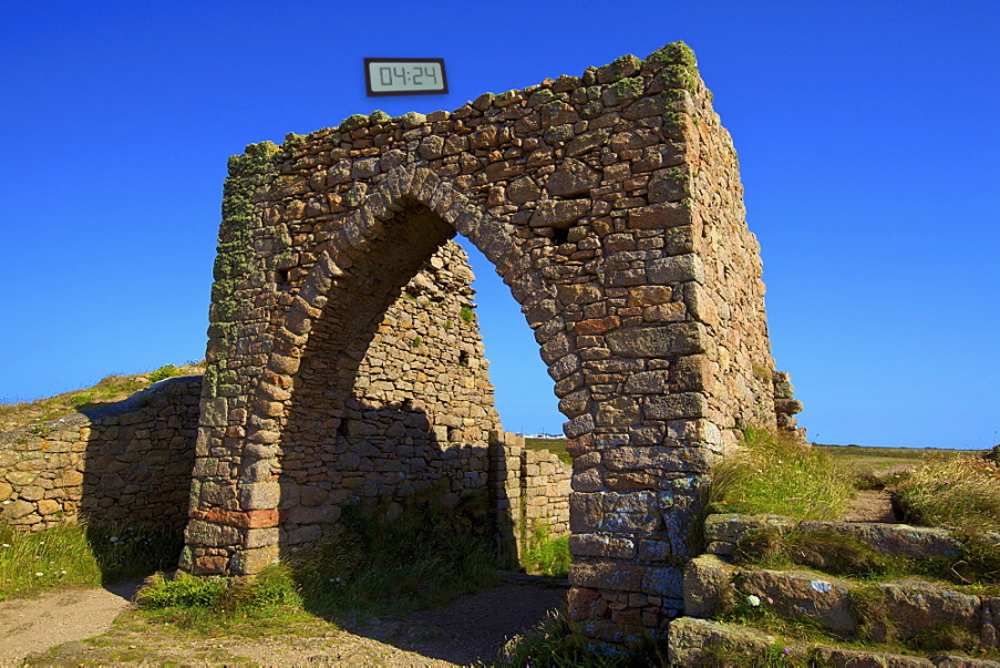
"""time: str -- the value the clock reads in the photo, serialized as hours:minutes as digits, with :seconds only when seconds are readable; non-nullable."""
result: 4:24
